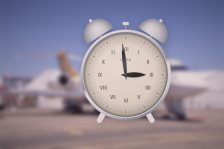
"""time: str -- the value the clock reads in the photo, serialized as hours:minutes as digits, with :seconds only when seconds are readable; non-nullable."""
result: 2:59
